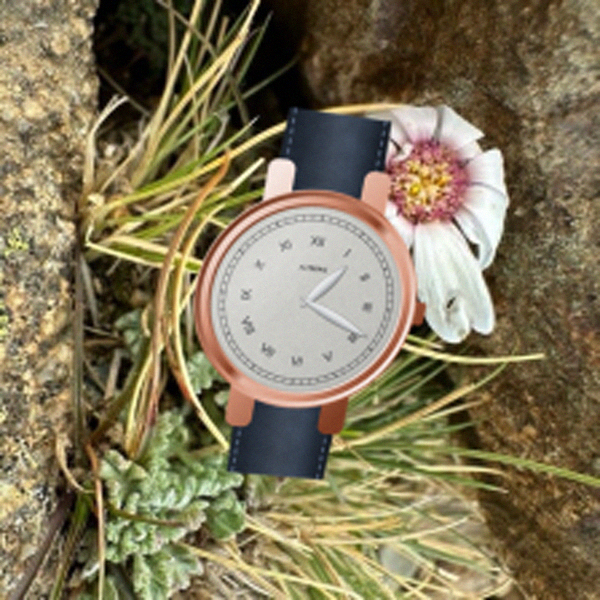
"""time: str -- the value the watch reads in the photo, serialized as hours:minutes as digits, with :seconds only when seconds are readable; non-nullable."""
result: 1:19
